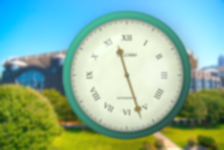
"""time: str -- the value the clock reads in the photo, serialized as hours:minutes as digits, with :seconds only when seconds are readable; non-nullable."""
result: 11:27
